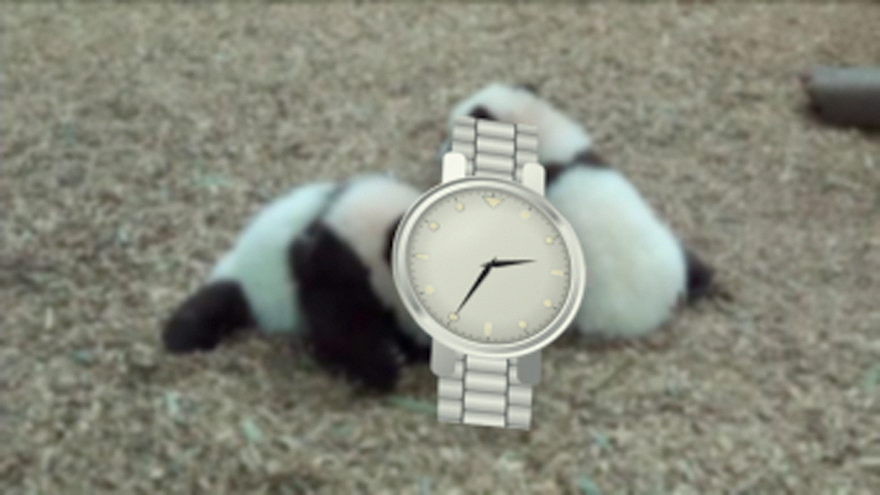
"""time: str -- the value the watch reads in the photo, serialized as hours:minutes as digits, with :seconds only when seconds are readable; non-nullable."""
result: 2:35
